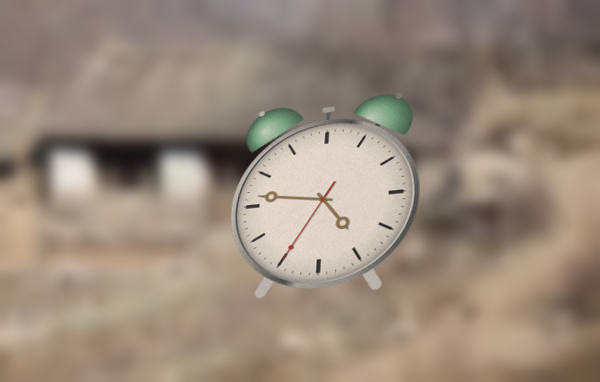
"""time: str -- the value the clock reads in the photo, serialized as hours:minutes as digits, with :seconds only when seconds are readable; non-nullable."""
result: 4:46:35
